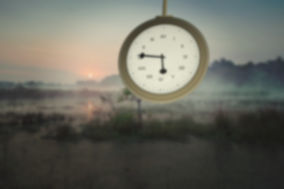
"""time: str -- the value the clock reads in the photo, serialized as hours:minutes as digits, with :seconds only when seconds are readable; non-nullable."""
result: 5:46
